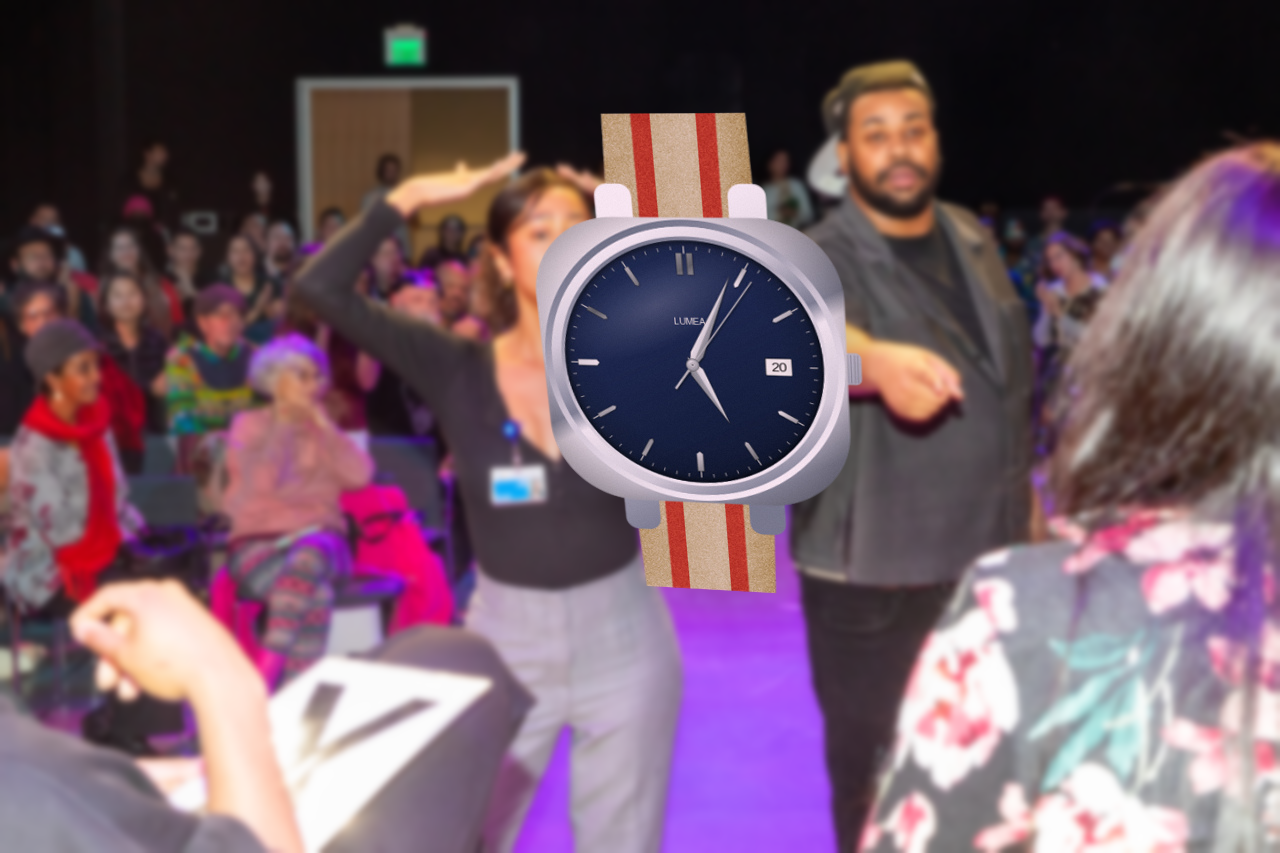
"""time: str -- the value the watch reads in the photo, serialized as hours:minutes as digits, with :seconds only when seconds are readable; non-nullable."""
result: 5:04:06
